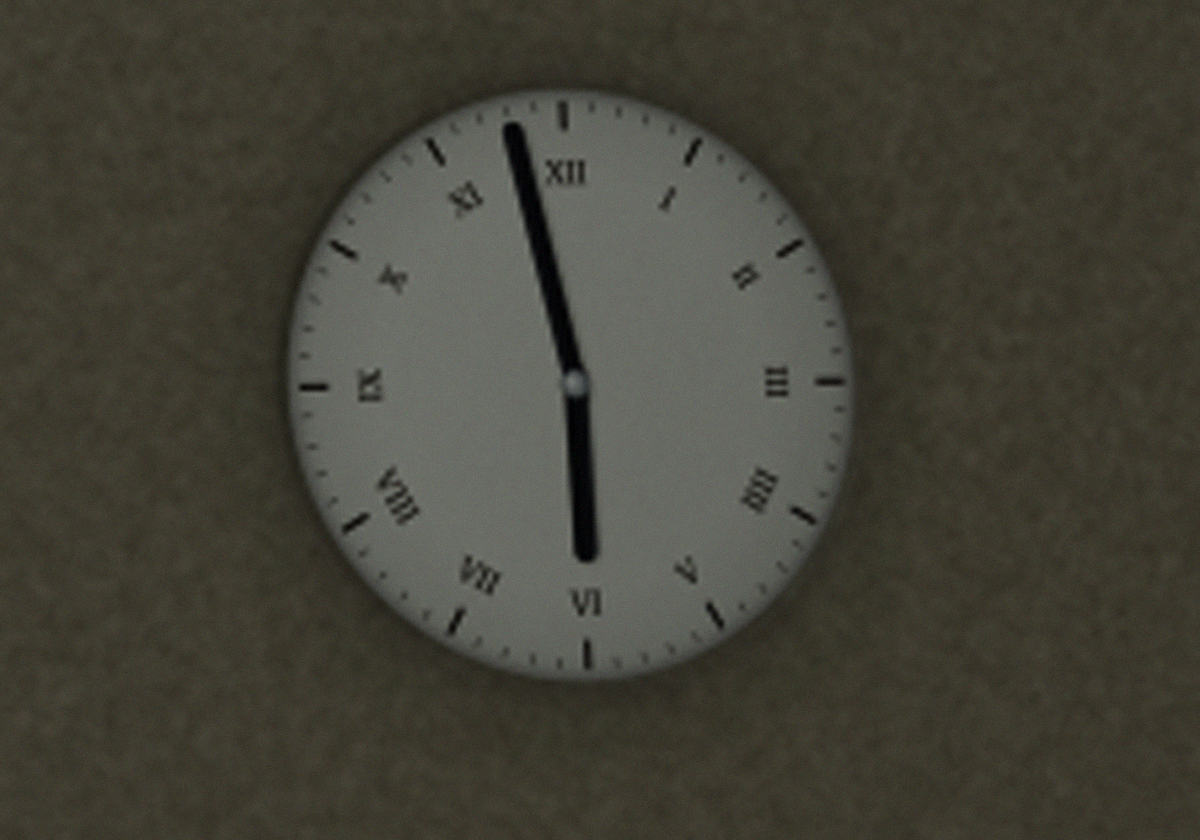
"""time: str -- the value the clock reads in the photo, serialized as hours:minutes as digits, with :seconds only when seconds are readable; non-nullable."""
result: 5:58
